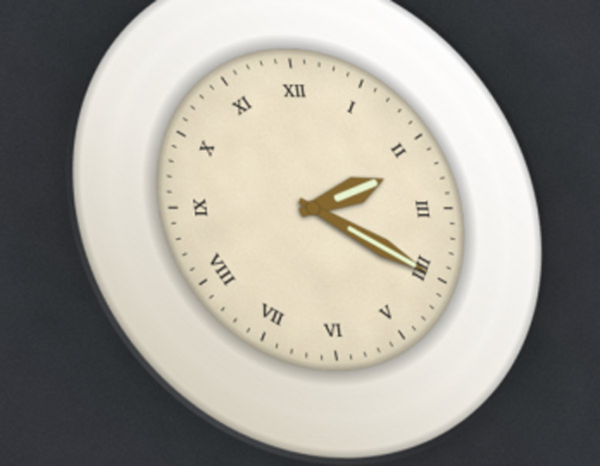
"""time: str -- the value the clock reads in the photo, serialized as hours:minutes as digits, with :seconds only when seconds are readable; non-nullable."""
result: 2:20
